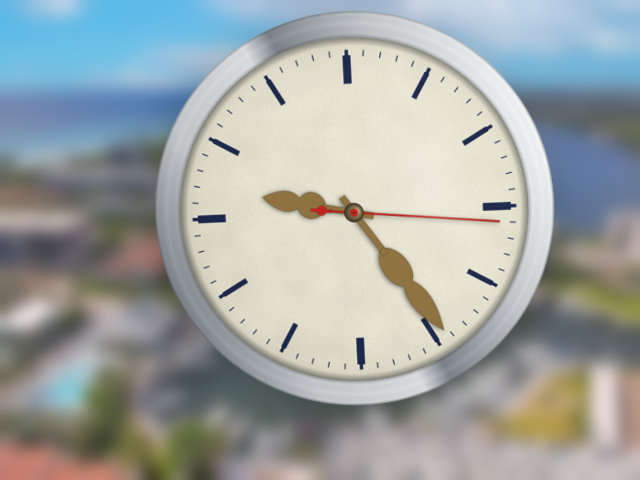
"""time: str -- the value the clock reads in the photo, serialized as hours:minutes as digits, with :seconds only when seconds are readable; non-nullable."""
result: 9:24:16
